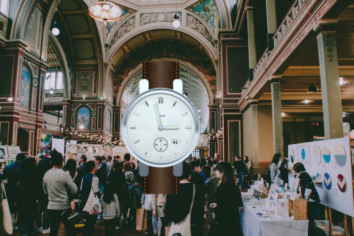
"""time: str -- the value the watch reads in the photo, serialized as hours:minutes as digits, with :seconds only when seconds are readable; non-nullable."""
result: 2:58
